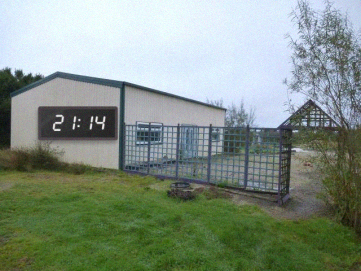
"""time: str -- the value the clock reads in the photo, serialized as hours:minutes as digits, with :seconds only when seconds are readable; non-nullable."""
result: 21:14
